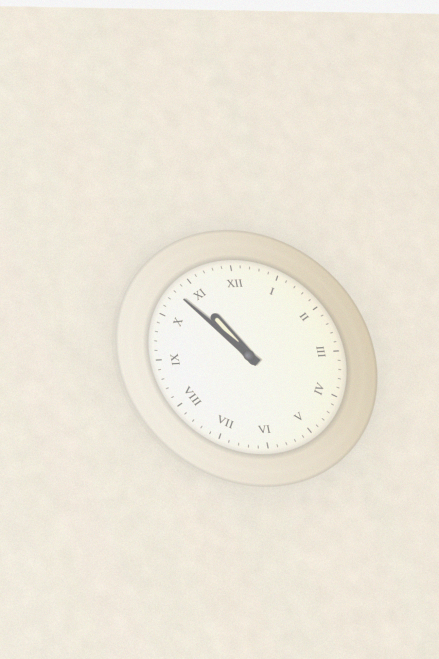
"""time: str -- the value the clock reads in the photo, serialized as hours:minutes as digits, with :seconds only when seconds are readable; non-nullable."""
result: 10:53
